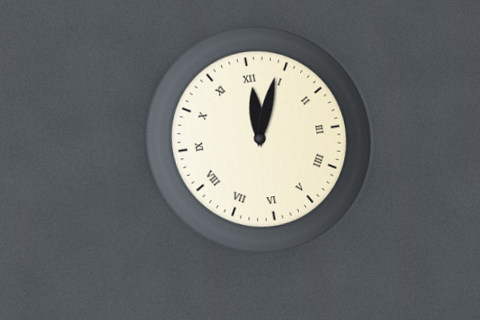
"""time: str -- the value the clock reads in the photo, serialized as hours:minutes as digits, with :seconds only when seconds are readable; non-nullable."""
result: 12:04
